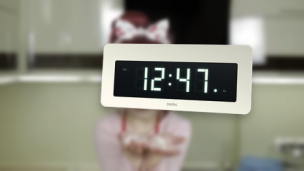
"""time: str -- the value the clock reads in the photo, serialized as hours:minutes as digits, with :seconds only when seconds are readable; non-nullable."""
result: 12:47
